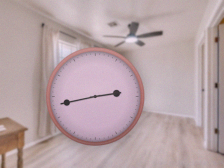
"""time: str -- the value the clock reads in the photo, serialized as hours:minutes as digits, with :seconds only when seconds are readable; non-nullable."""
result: 2:43
